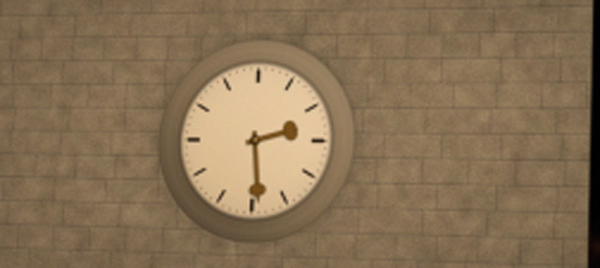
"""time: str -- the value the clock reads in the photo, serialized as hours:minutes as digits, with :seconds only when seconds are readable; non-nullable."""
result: 2:29
